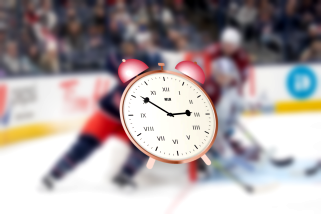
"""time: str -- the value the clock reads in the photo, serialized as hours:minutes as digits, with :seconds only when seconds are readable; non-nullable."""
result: 2:51
